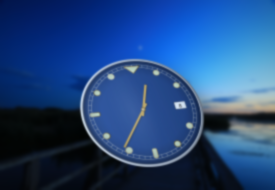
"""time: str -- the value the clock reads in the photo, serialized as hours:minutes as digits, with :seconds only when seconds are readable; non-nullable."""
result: 12:36
